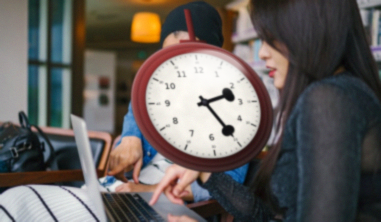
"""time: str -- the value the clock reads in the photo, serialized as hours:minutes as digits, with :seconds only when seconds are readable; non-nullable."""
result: 2:25
